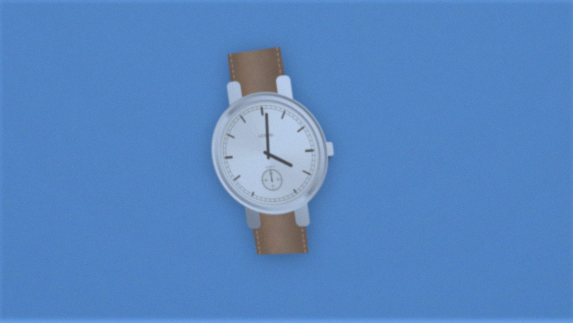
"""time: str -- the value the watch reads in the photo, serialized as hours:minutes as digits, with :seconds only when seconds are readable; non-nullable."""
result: 4:01
